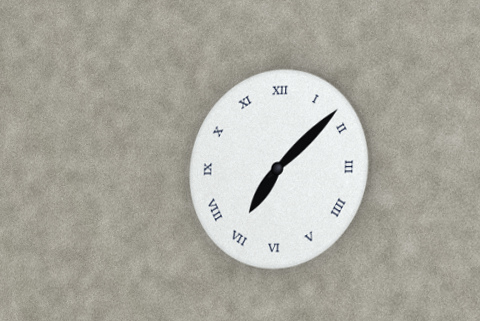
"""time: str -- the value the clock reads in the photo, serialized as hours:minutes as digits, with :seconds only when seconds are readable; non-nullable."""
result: 7:08
